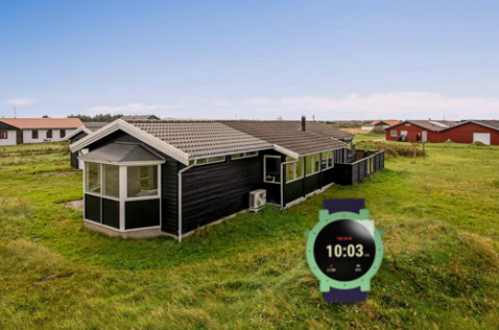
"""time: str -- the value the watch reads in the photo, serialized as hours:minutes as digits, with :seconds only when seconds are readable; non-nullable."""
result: 10:03
